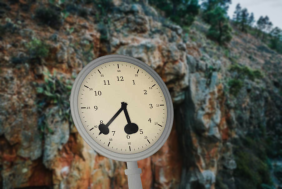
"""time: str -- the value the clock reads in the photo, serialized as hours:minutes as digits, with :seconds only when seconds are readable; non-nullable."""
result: 5:38
